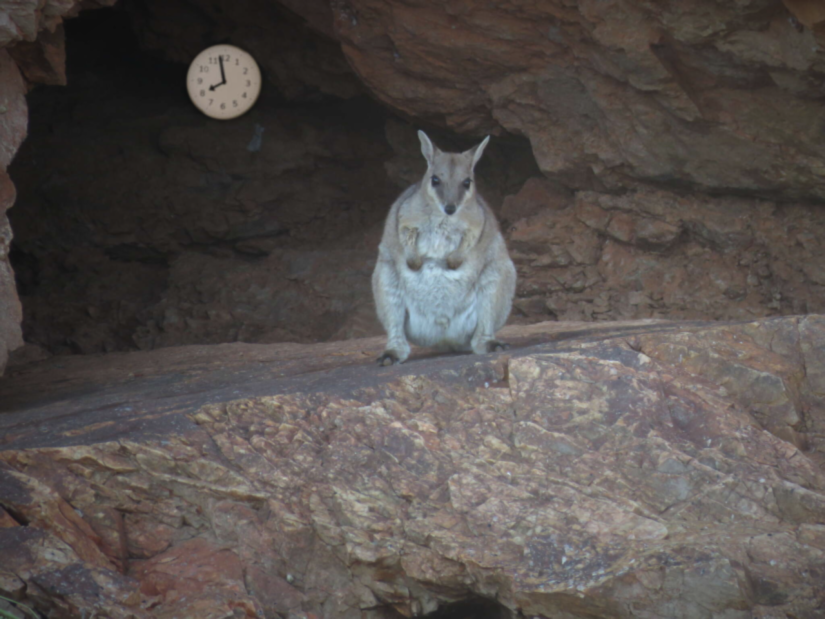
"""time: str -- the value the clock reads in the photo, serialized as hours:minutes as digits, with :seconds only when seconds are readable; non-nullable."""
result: 7:58
